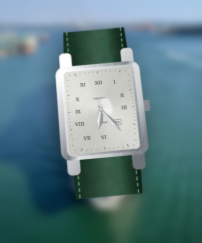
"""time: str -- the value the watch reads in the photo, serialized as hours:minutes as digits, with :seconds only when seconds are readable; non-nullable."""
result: 6:24
